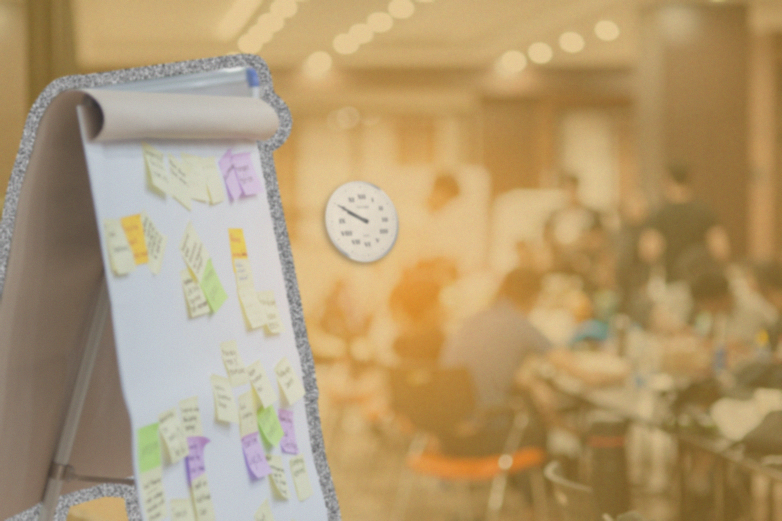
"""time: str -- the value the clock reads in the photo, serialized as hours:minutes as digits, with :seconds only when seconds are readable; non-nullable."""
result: 9:50
